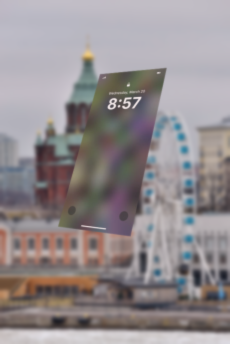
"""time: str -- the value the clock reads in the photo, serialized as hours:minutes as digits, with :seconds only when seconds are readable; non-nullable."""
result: 8:57
